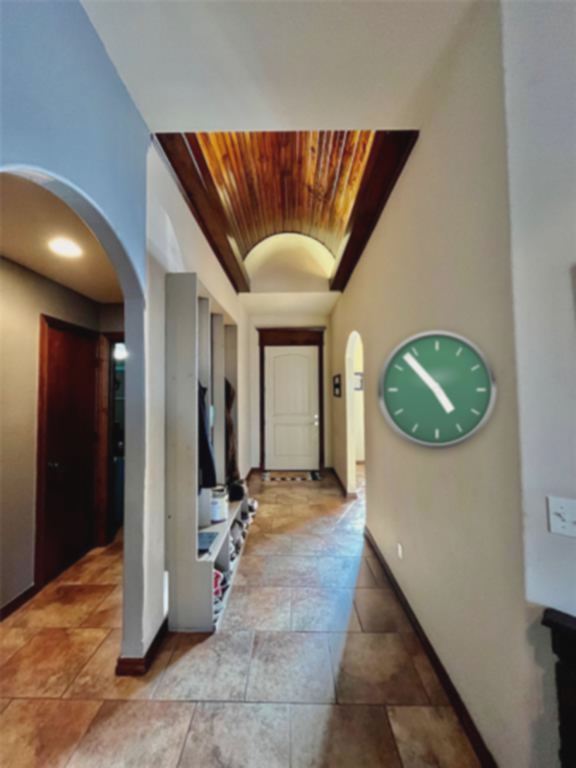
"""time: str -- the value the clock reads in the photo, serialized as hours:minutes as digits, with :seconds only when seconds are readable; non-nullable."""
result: 4:53
